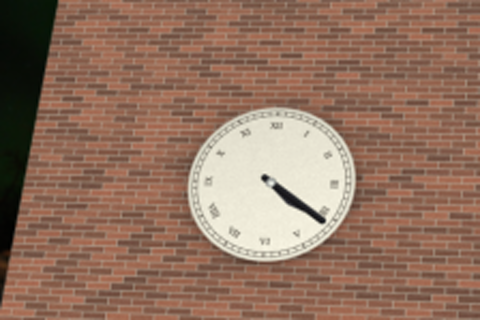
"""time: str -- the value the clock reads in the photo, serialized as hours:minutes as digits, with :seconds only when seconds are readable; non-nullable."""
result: 4:21
